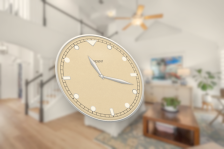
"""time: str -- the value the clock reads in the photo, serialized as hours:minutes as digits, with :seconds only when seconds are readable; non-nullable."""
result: 11:18
